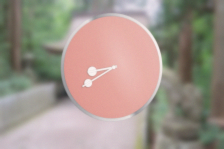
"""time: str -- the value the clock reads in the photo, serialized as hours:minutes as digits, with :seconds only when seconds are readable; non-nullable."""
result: 8:40
